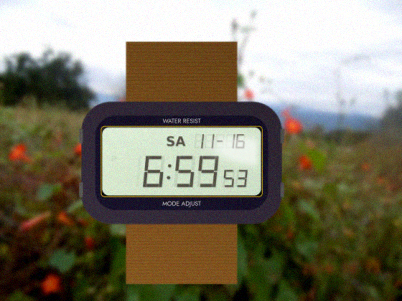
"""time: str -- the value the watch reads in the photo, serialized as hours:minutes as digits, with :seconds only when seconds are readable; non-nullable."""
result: 6:59:53
